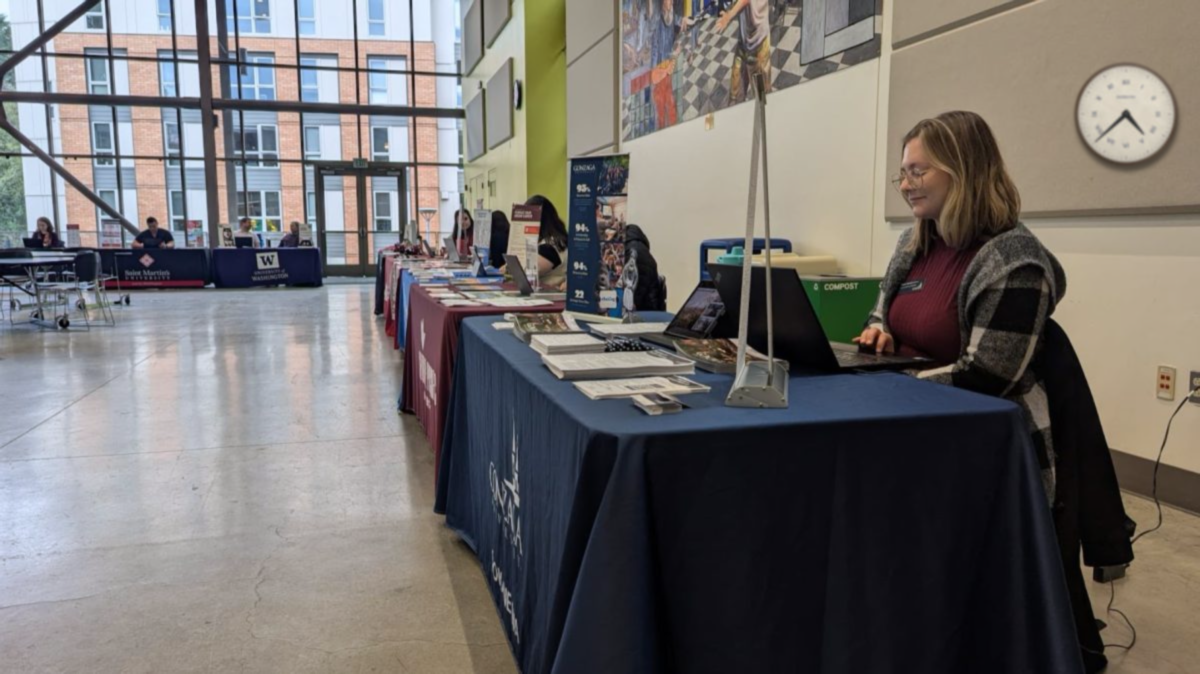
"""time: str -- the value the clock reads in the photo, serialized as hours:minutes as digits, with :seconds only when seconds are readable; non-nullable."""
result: 4:38
